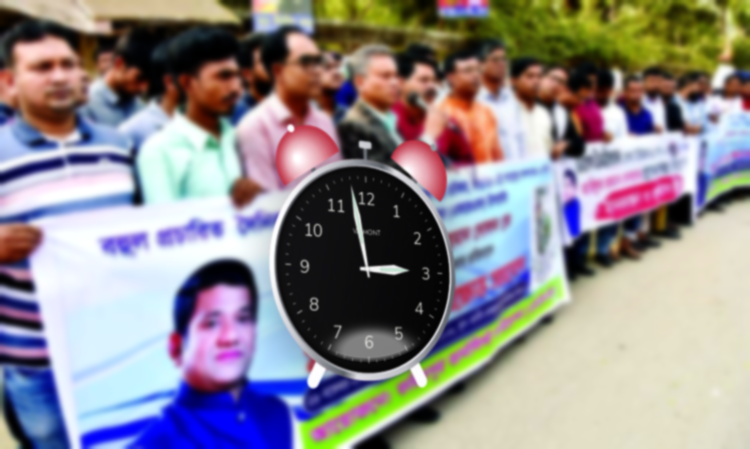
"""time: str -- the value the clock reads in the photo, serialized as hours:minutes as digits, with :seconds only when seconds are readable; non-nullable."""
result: 2:58
